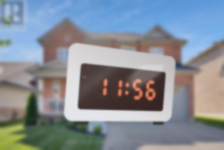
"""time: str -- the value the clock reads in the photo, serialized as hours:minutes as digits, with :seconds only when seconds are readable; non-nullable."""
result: 11:56
